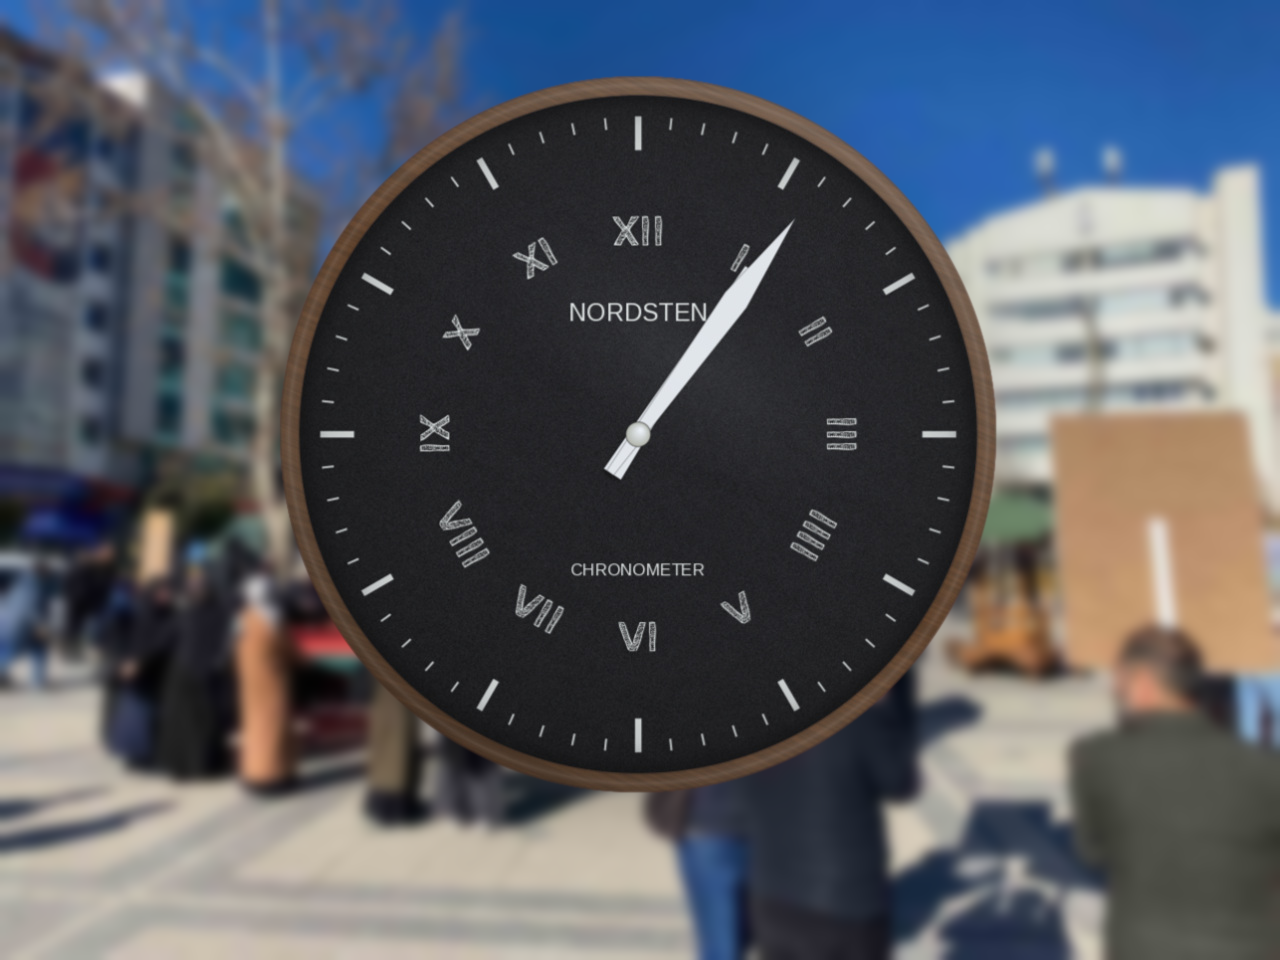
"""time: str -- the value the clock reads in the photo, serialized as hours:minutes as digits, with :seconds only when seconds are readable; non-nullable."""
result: 1:06
